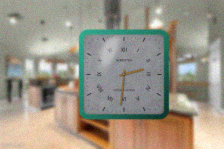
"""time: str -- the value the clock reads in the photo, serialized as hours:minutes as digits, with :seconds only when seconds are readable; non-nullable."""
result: 2:31
